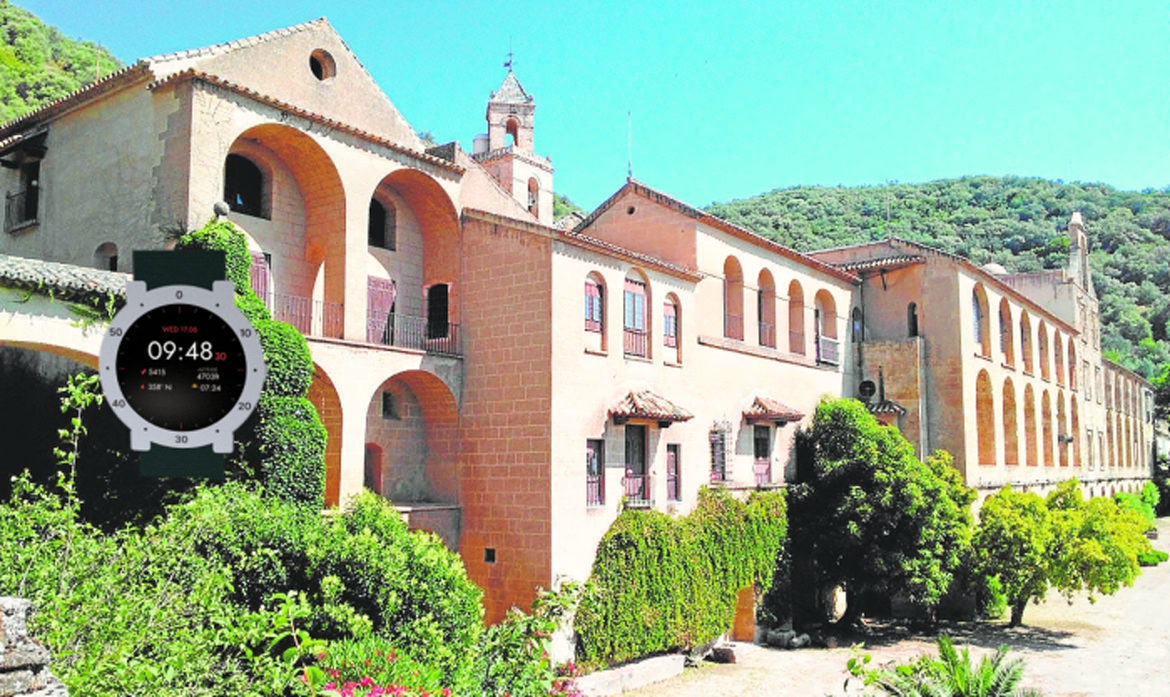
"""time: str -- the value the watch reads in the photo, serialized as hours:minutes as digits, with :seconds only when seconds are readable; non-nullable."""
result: 9:48
